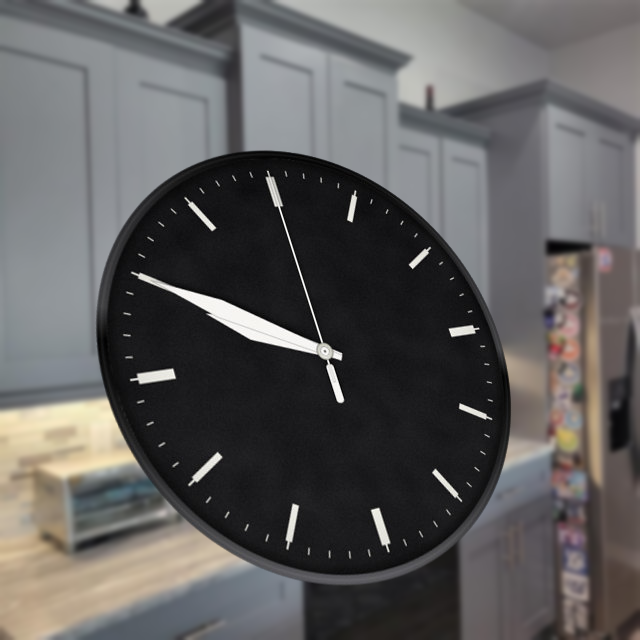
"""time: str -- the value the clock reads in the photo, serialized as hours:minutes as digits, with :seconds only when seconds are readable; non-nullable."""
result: 9:50:00
